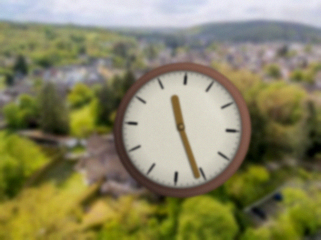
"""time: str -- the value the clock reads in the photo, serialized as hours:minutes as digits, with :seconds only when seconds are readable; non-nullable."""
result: 11:26
